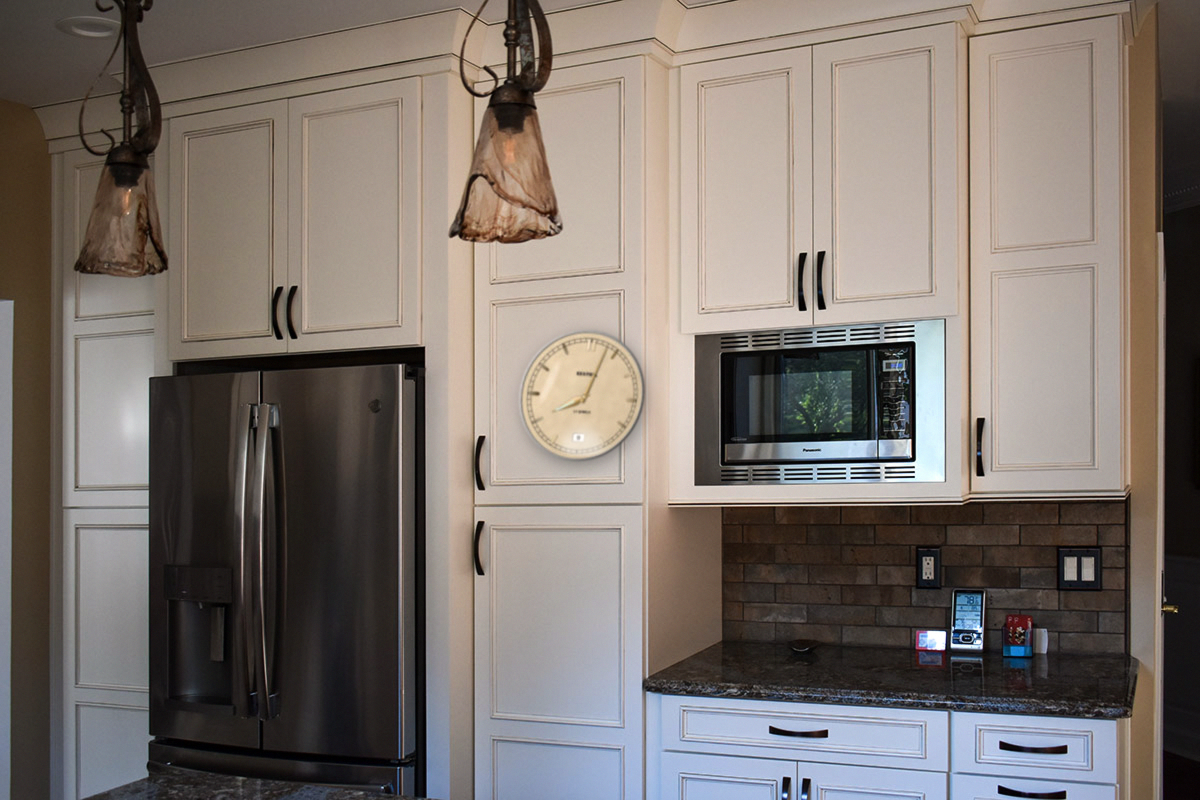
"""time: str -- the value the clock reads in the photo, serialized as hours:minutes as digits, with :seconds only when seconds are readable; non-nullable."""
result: 8:03
